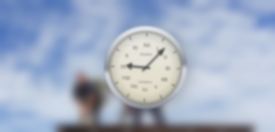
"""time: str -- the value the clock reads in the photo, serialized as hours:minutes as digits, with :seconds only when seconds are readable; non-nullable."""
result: 9:07
